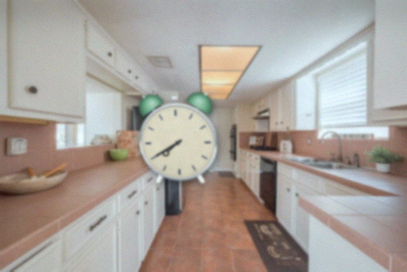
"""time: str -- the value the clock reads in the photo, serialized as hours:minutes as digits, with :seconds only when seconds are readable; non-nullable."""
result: 7:40
